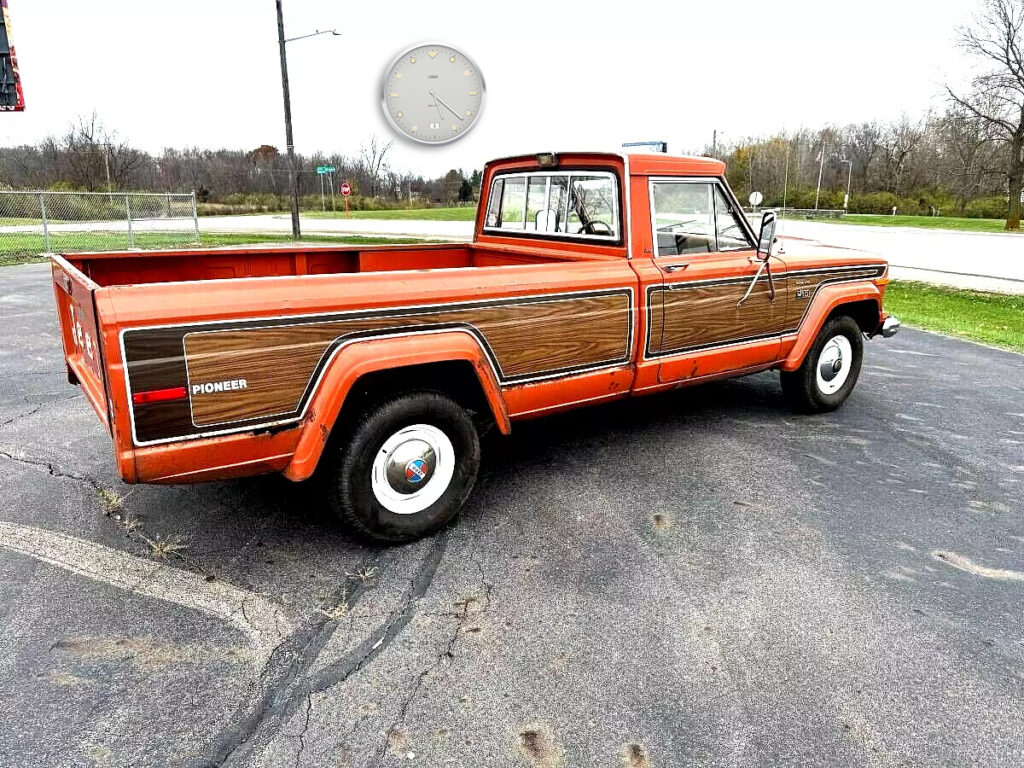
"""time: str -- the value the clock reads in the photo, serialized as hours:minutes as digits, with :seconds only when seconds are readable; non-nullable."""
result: 5:22
